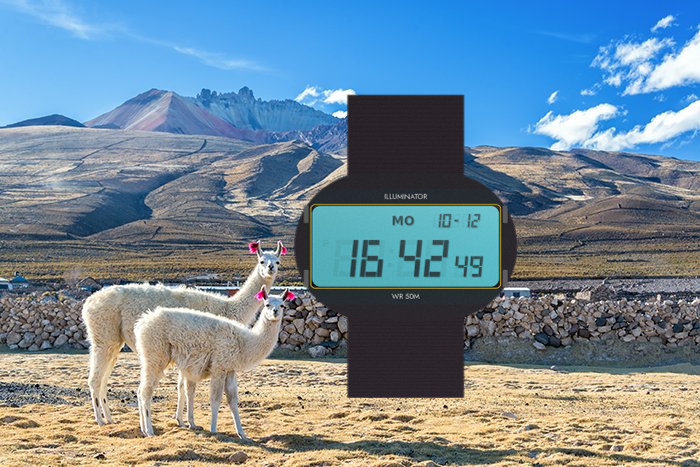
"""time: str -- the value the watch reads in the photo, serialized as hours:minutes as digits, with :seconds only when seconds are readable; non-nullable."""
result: 16:42:49
